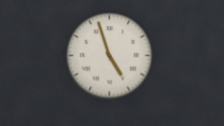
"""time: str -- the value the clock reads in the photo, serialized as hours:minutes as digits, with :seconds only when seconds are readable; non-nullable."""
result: 4:57
